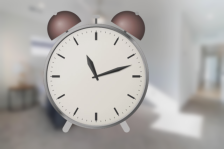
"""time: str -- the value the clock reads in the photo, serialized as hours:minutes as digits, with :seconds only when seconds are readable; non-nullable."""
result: 11:12
